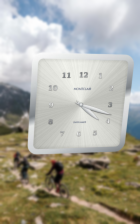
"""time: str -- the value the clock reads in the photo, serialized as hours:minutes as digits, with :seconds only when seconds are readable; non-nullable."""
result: 4:18
